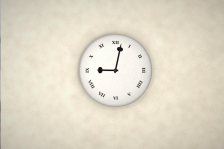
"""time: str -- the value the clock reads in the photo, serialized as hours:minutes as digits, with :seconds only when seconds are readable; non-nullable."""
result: 9:02
